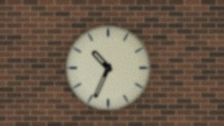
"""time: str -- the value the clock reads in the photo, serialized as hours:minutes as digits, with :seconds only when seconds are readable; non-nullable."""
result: 10:34
